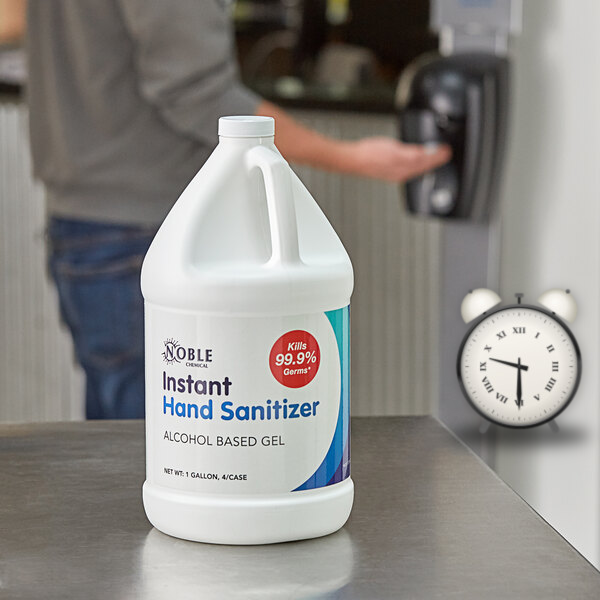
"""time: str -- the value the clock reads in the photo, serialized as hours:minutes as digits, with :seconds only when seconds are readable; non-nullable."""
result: 9:30
